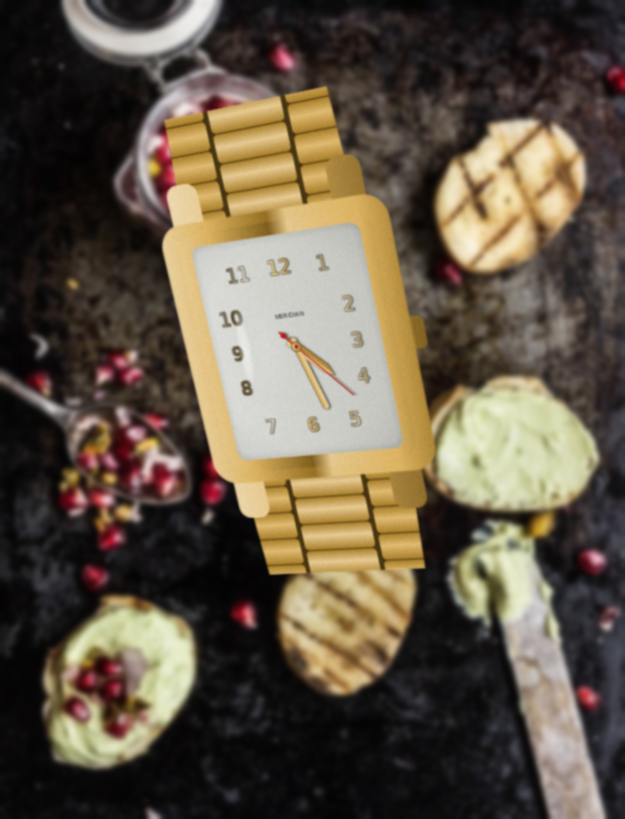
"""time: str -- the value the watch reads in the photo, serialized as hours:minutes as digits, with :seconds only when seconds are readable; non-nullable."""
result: 4:27:23
